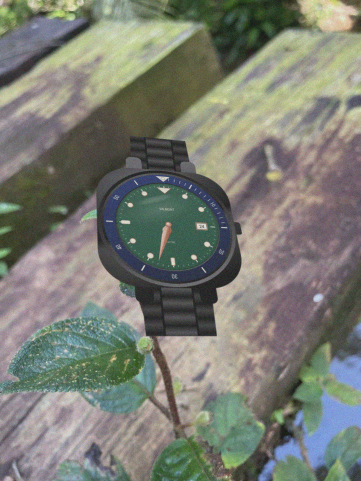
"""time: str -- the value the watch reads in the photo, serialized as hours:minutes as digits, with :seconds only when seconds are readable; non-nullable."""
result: 6:33
